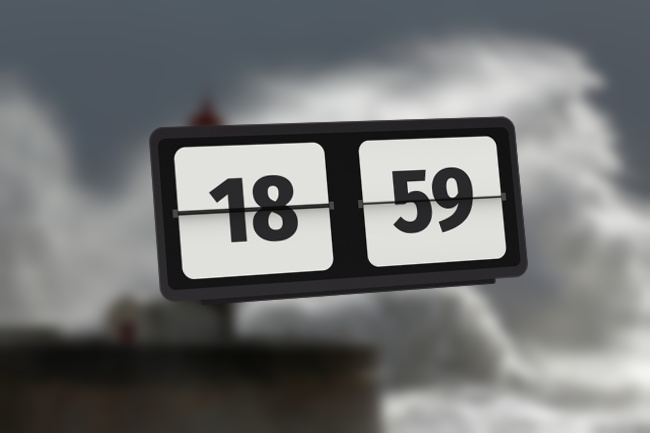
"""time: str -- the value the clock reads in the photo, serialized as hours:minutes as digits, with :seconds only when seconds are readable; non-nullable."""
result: 18:59
